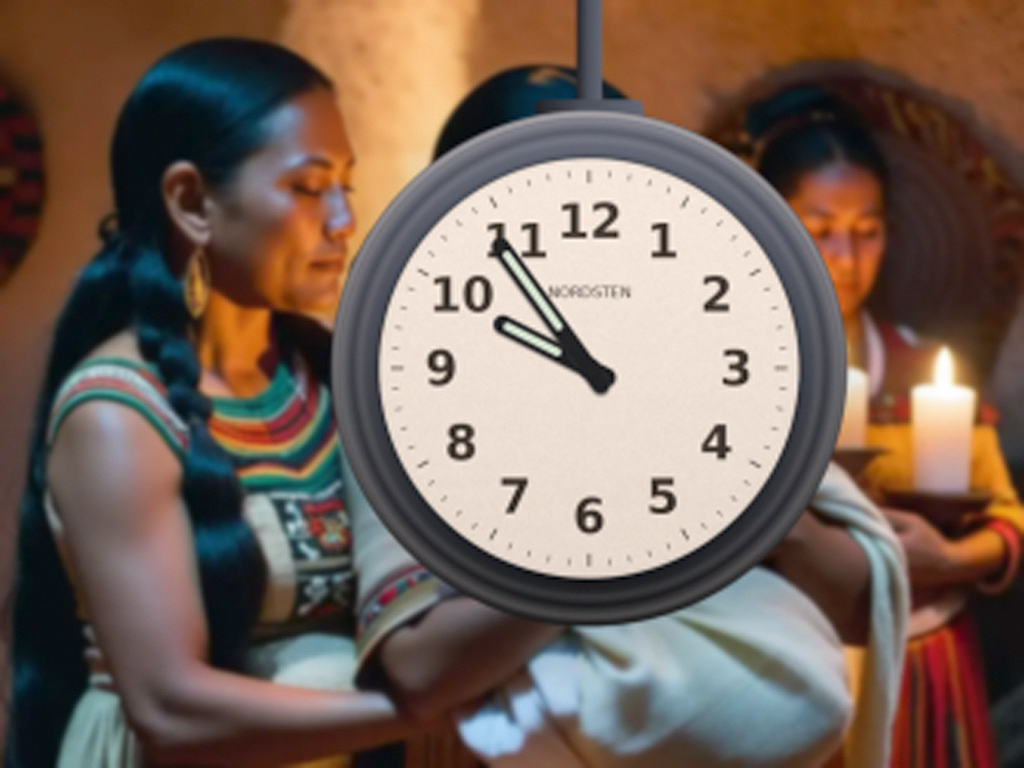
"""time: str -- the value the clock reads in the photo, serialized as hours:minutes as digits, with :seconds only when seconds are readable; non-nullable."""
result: 9:54
